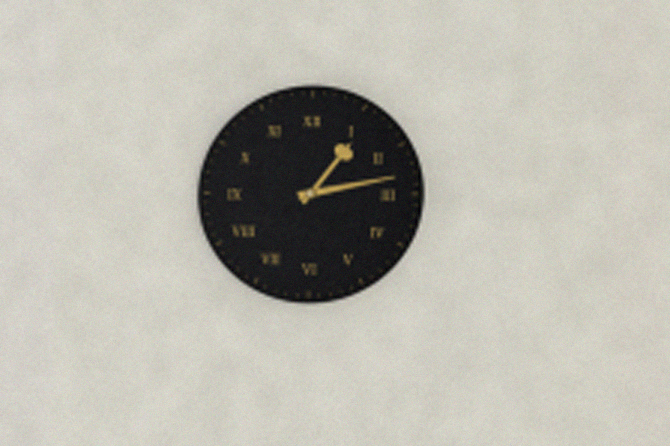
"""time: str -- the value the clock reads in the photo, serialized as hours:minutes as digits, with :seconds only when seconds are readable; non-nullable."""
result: 1:13
